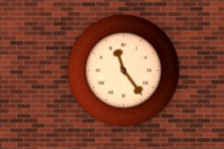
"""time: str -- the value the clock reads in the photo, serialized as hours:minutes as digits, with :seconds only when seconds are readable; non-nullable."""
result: 11:24
